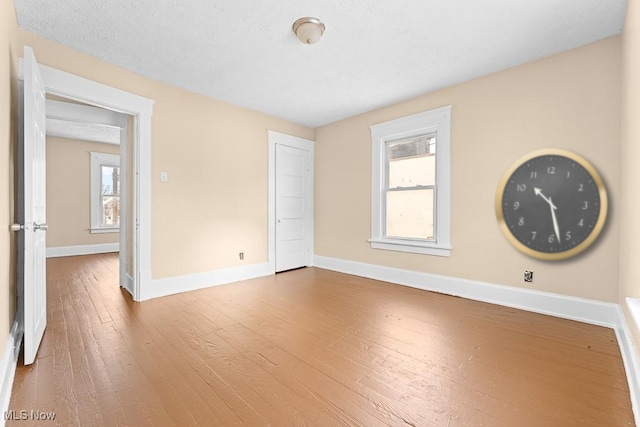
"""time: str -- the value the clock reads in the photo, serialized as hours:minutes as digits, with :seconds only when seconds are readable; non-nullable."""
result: 10:28
